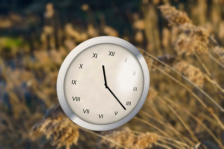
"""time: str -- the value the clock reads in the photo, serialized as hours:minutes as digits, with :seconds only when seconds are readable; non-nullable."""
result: 11:22
